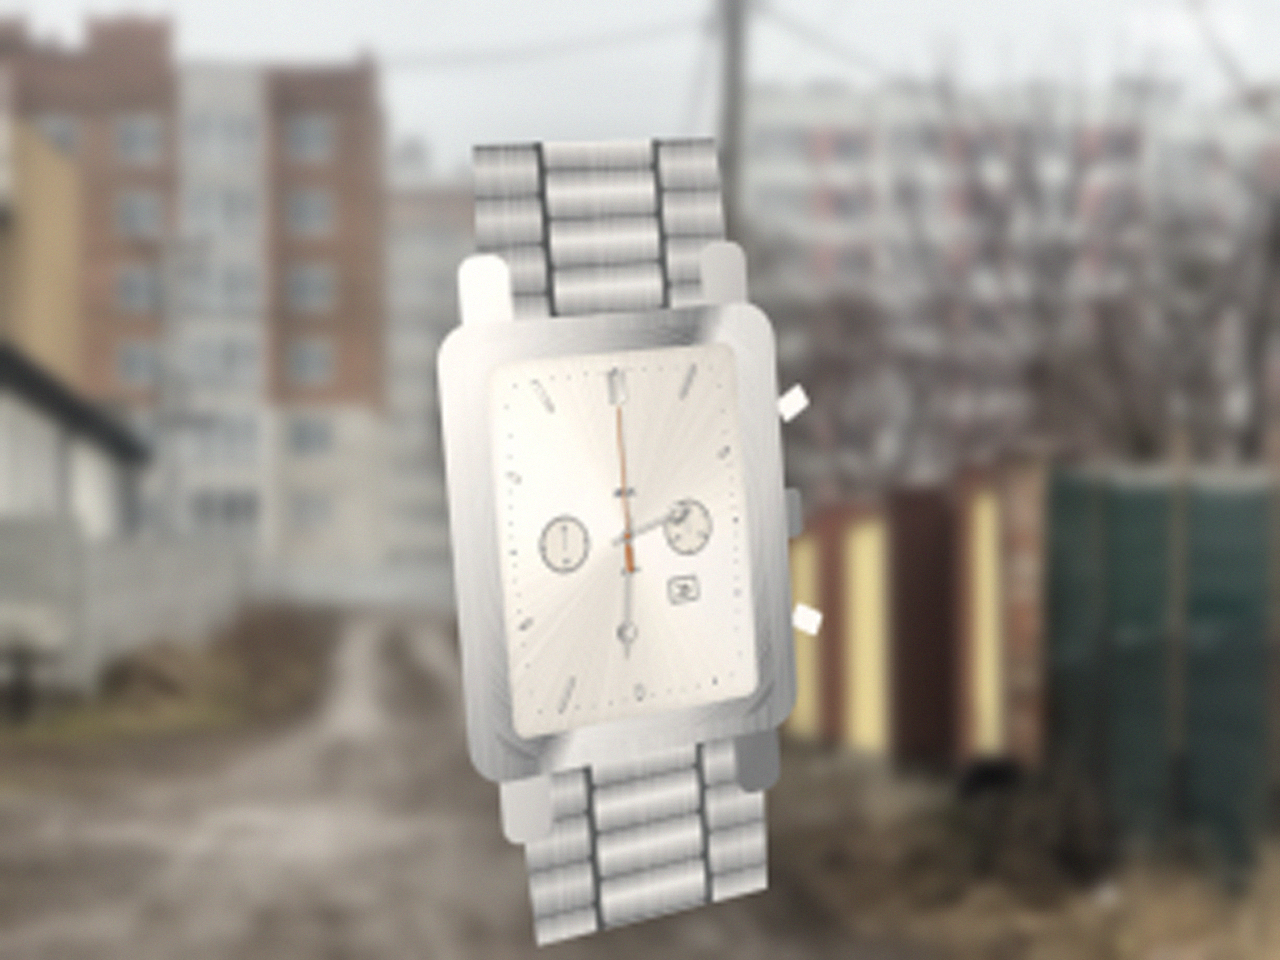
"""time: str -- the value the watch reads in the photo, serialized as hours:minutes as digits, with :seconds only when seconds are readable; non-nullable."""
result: 2:31
